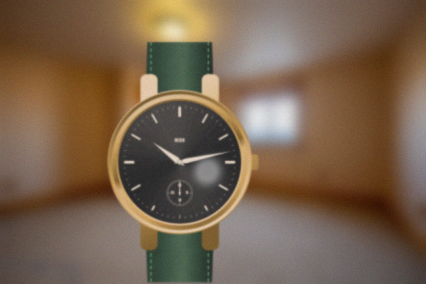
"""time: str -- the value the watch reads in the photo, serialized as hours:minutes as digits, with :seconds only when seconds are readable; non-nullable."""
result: 10:13
